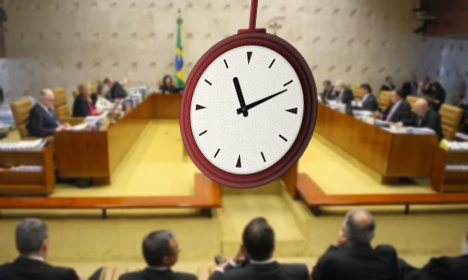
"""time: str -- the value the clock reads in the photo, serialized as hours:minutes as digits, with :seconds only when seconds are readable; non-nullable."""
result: 11:11
